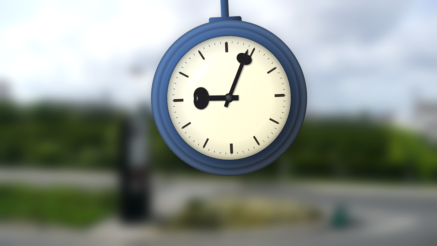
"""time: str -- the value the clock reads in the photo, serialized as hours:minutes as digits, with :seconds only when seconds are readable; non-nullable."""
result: 9:04
